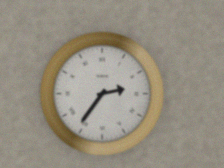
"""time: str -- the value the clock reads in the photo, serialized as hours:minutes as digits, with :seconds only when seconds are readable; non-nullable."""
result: 2:36
